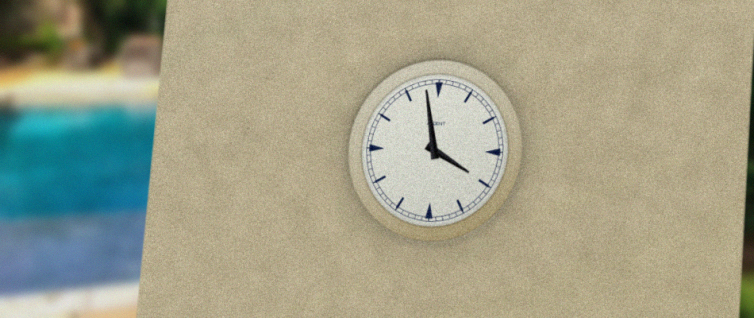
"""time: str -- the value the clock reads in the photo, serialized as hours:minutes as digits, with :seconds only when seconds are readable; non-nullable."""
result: 3:58
